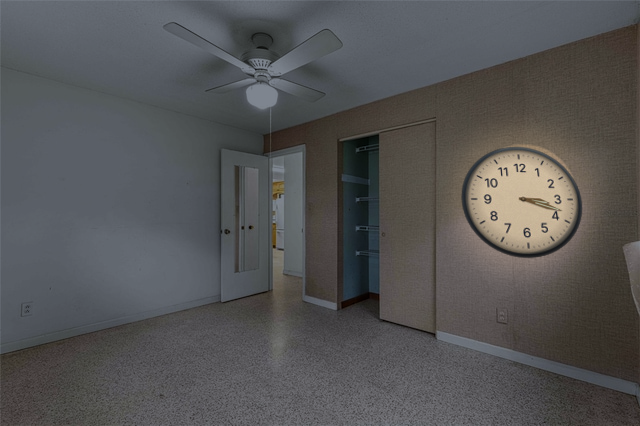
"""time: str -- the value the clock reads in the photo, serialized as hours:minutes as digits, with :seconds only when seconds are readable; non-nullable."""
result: 3:18
